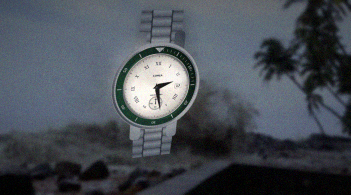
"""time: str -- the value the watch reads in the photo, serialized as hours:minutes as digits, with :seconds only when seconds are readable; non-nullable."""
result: 2:28
